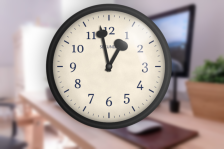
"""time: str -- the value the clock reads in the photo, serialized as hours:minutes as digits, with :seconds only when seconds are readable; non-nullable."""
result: 12:58
